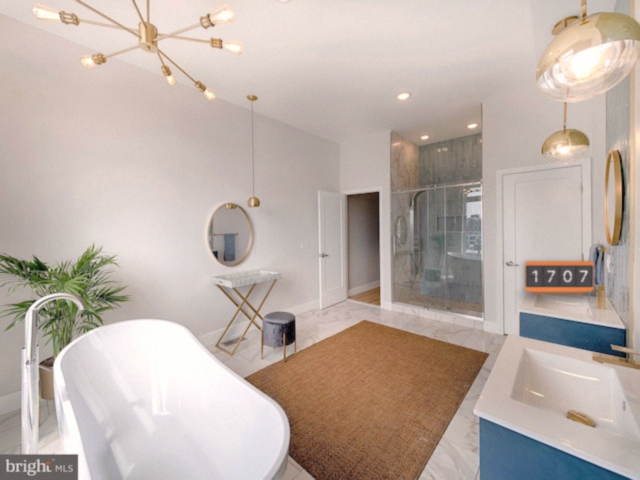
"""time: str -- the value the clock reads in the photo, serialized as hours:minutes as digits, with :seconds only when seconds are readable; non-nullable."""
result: 17:07
